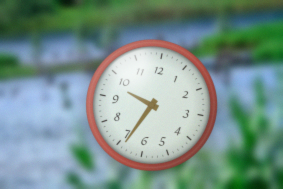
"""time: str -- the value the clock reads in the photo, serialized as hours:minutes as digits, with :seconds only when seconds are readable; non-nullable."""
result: 9:34
